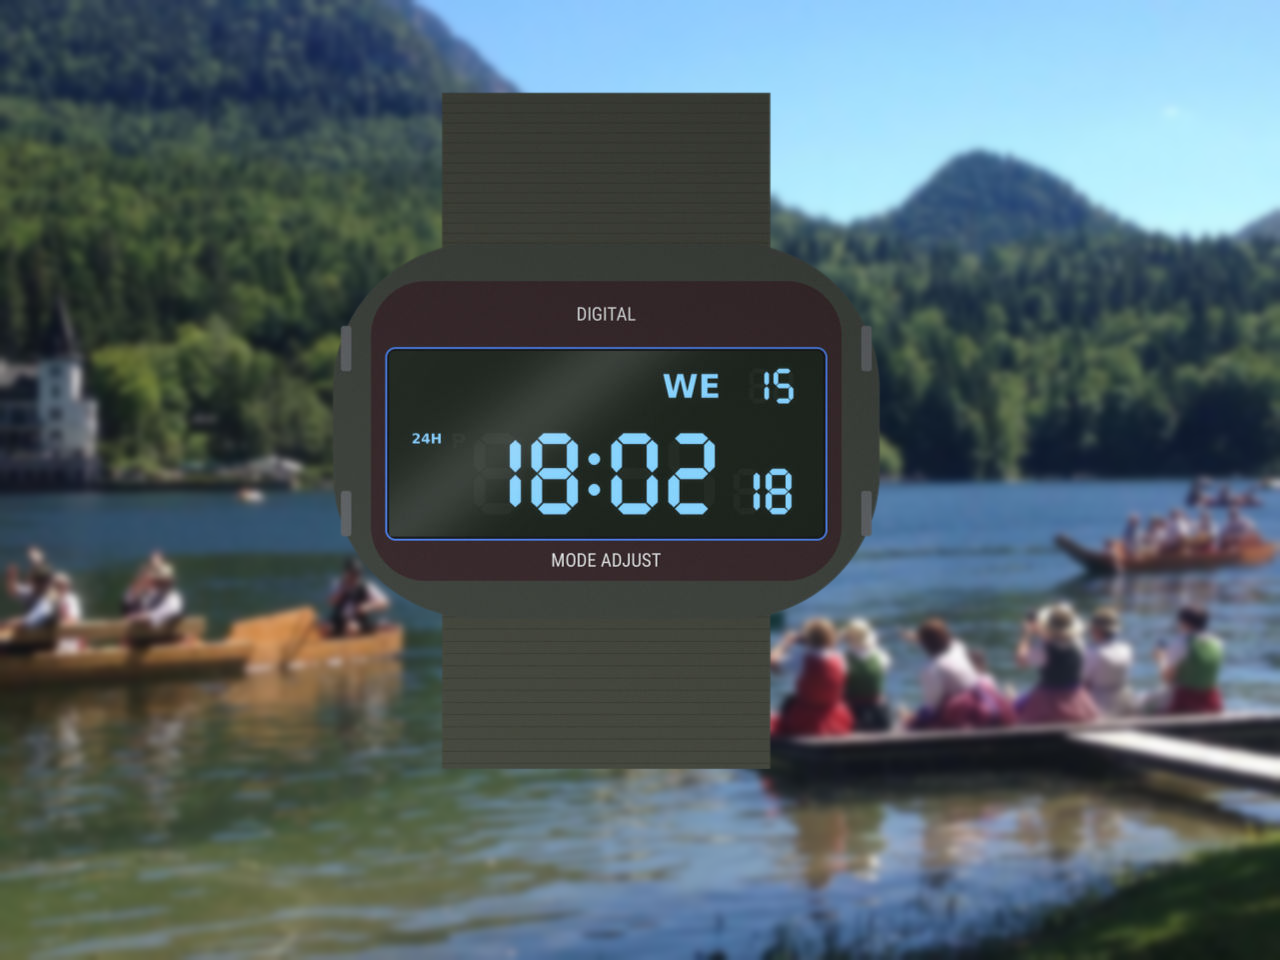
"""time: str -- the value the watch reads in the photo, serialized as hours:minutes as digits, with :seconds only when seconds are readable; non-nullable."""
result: 18:02:18
